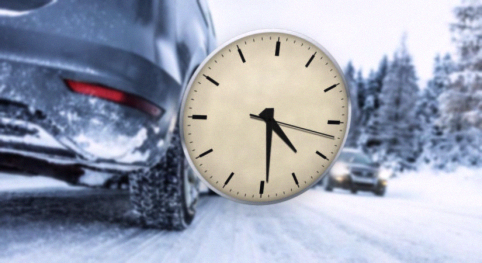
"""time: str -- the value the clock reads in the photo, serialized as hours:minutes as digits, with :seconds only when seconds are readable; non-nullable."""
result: 4:29:17
